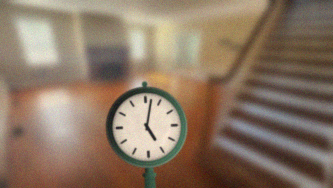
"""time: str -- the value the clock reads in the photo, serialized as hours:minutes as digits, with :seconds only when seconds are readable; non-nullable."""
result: 5:02
